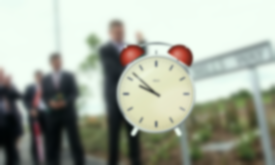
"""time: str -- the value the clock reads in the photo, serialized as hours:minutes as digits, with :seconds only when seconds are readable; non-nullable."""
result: 9:52
